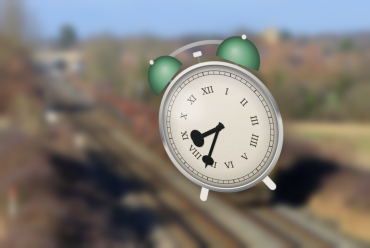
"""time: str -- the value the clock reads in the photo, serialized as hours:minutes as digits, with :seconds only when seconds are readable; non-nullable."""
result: 8:36
